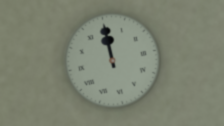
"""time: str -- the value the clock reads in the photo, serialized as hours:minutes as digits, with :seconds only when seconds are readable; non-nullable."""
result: 12:00
